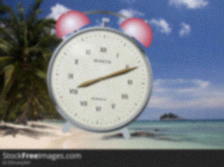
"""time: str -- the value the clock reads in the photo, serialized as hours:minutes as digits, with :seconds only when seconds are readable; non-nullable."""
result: 8:11
